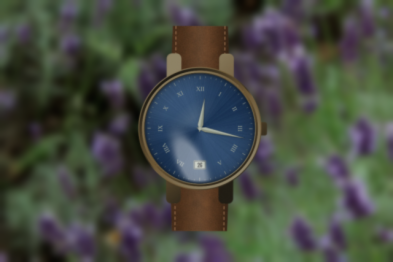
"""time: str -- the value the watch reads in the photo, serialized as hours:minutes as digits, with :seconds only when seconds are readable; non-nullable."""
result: 12:17
